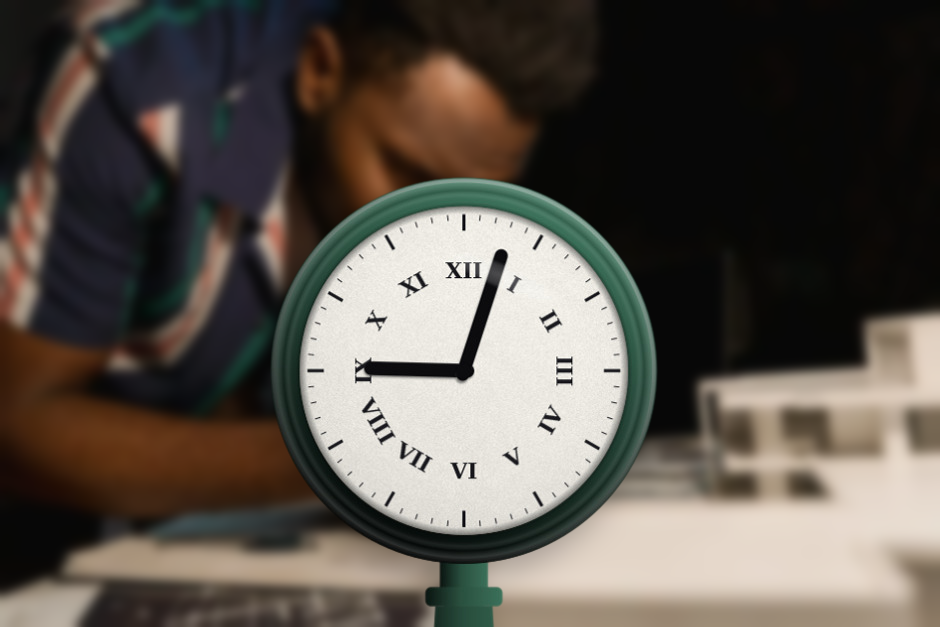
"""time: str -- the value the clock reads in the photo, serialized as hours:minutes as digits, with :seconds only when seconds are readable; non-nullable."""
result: 9:03
